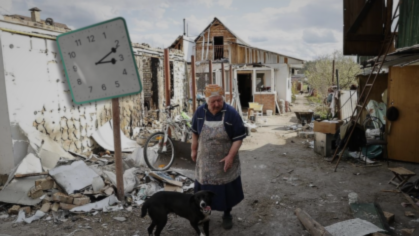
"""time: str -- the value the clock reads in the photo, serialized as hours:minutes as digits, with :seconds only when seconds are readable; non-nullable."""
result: 3:11
